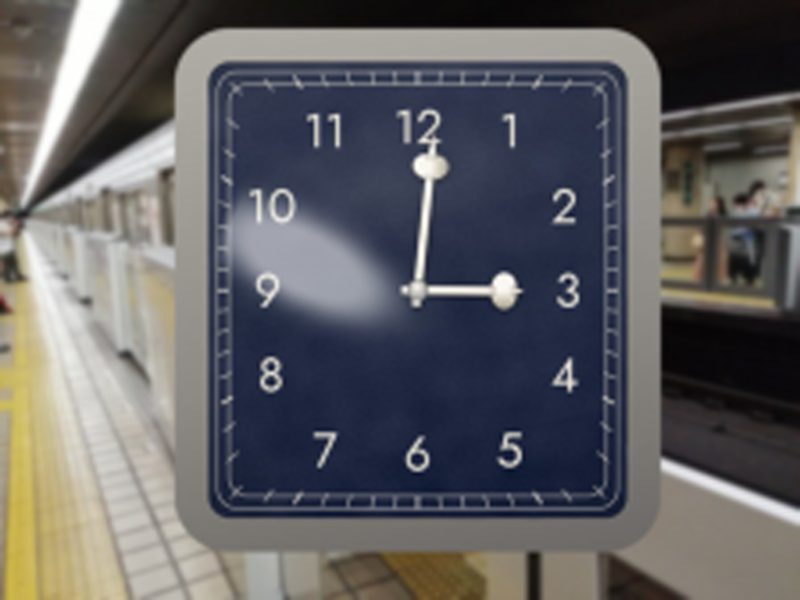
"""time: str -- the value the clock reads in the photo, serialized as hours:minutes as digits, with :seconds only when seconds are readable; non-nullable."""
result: 3:01
